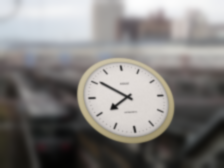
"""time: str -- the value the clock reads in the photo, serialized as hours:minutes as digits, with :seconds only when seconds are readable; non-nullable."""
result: 7:51
